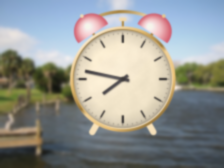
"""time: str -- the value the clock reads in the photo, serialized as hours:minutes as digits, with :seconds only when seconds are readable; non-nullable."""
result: 7:47
